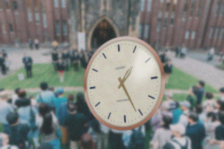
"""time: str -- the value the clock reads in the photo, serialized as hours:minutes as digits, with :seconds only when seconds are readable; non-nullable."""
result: 1:26
